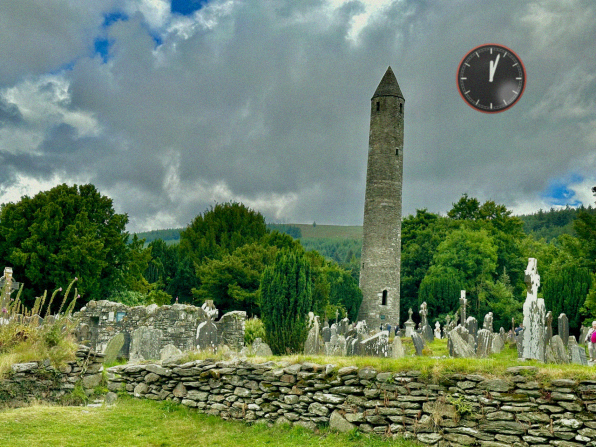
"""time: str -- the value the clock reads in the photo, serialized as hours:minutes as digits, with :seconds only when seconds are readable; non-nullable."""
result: 12:03
